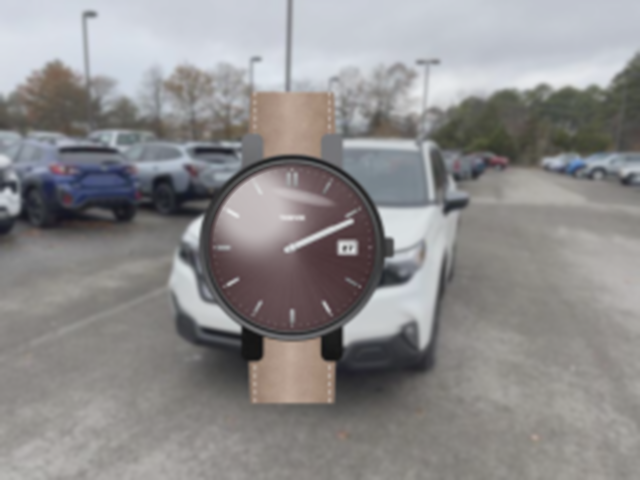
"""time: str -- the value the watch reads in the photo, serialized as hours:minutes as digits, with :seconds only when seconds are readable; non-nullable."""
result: 2:11
